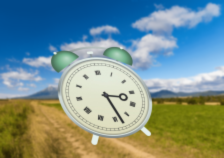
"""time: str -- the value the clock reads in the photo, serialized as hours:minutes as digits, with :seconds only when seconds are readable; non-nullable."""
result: 3:28
